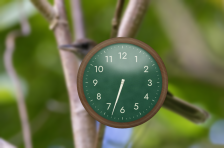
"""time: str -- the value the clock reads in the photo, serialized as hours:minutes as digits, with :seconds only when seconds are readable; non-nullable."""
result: 6:33
